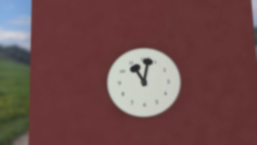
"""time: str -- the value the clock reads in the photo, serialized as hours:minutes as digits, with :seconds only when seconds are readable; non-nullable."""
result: 11:02
